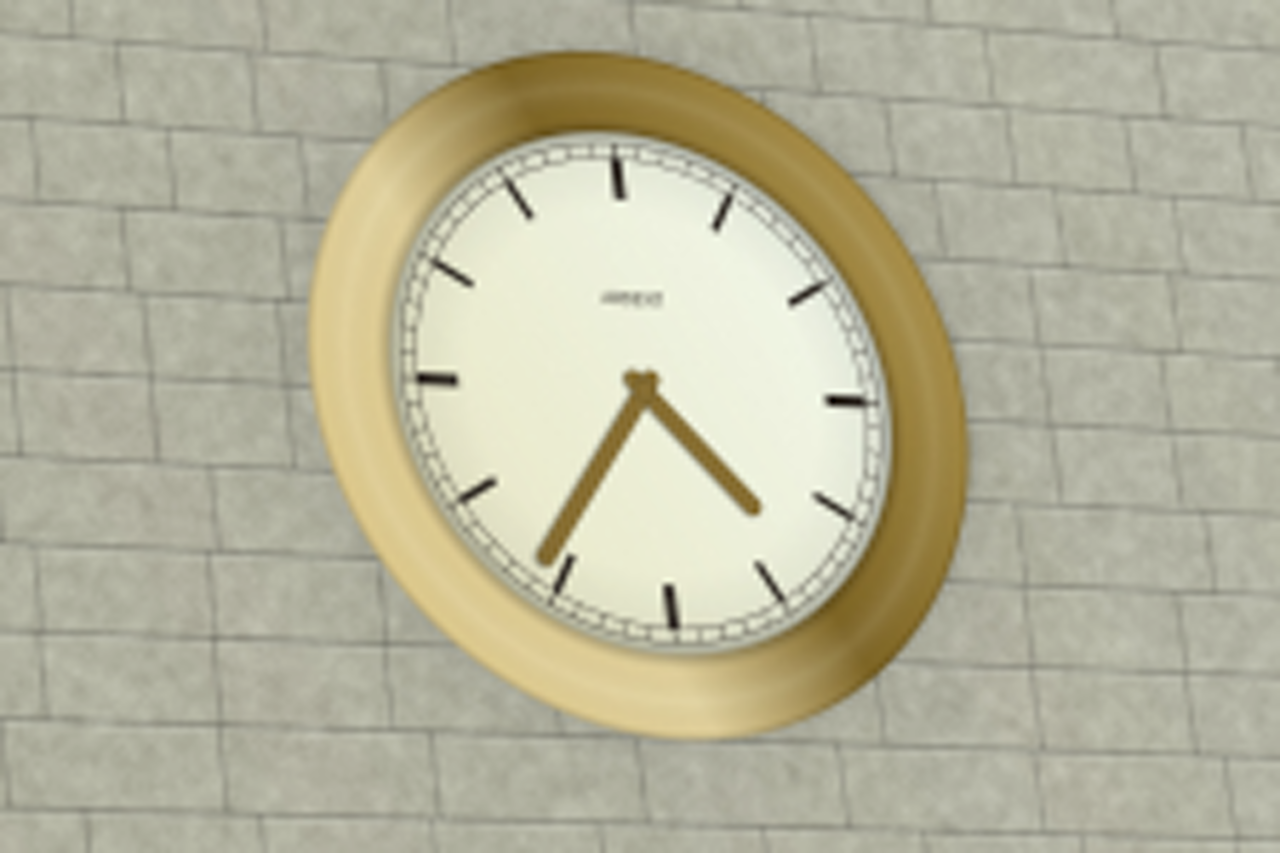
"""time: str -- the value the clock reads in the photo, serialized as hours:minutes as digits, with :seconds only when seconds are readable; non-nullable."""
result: 4:36
